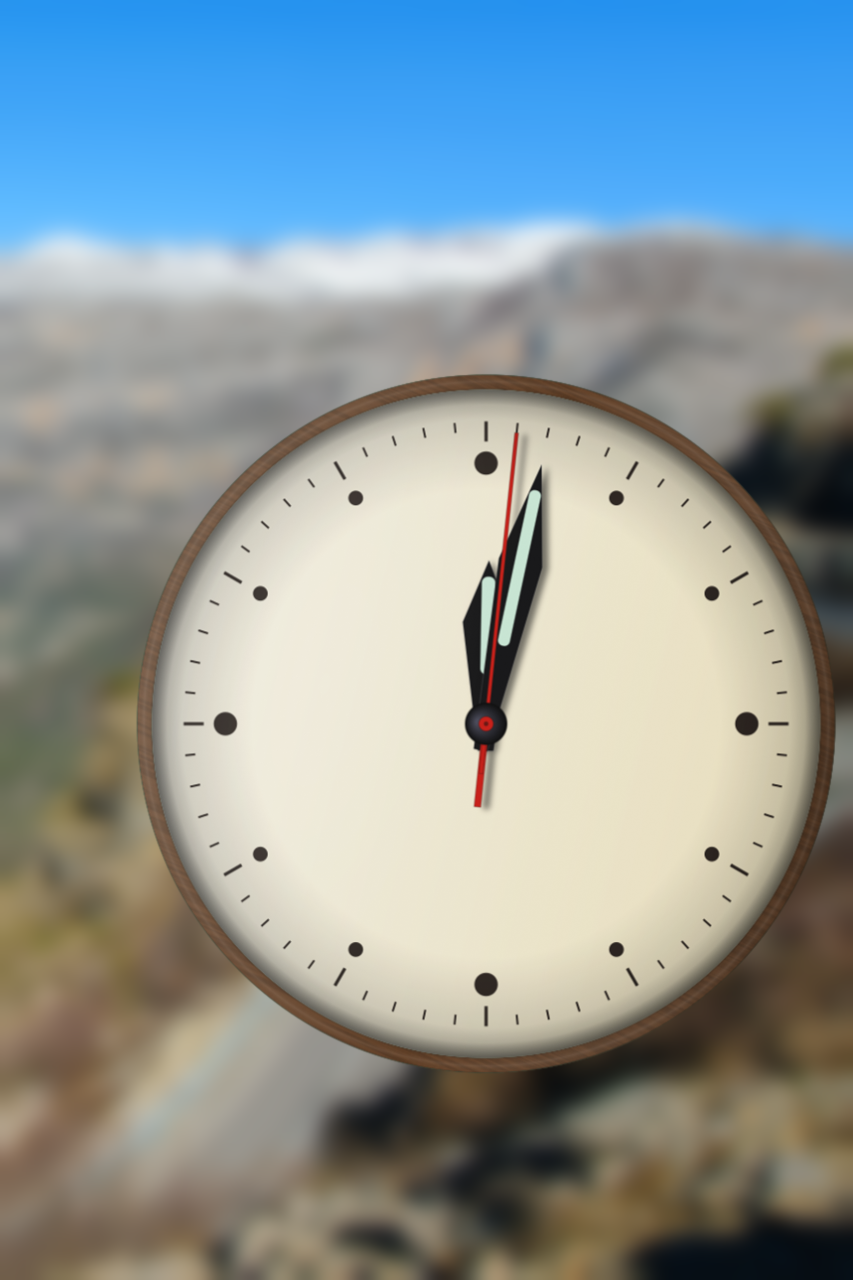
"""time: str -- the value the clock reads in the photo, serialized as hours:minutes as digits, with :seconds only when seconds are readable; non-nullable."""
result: 12:02:01
